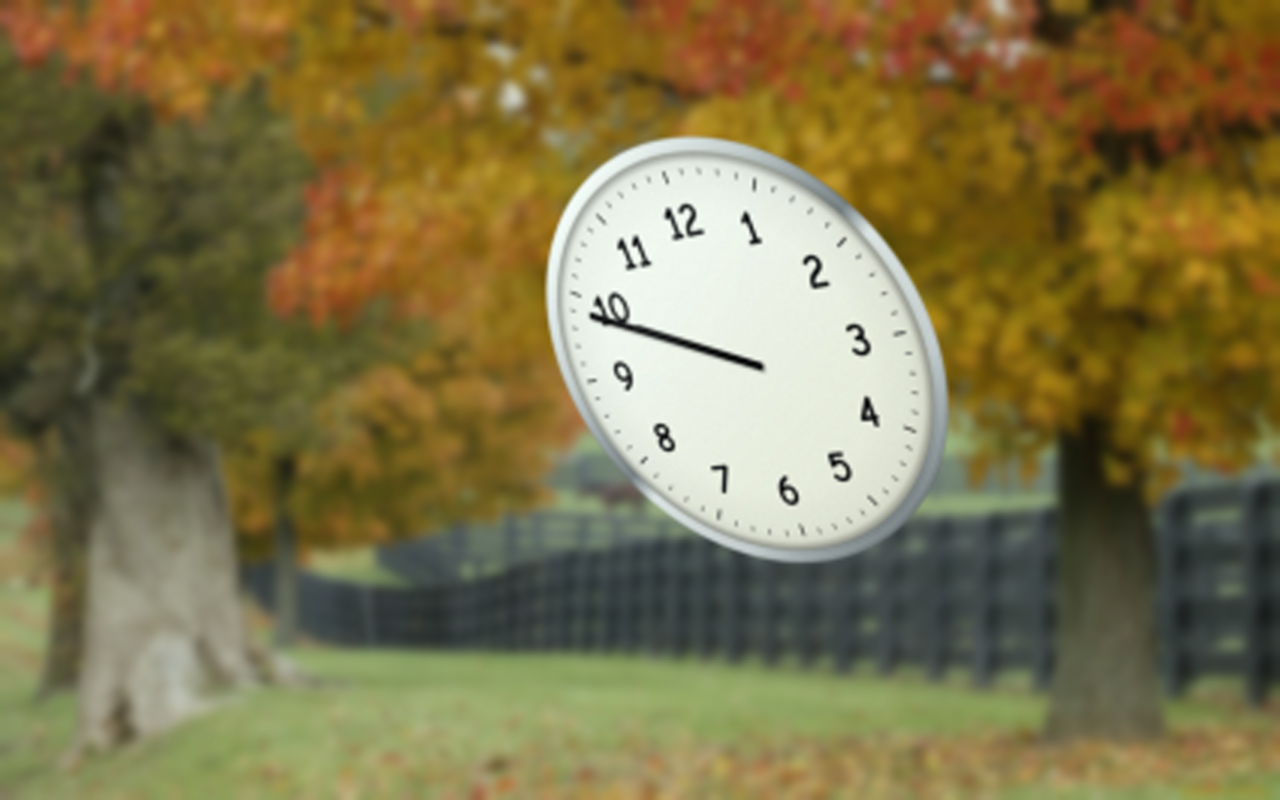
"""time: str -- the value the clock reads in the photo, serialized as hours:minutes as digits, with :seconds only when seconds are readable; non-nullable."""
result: 9:49
